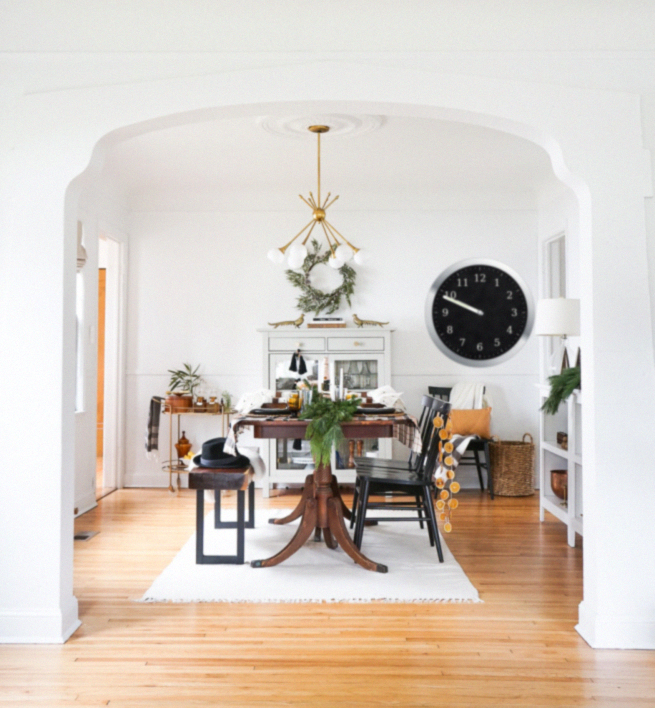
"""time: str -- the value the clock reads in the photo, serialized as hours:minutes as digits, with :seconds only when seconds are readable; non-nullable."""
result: 9:49
